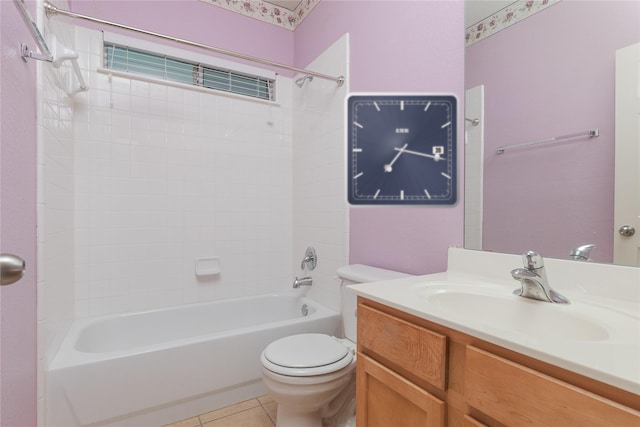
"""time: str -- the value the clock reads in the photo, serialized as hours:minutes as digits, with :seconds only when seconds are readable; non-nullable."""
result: 7:17
